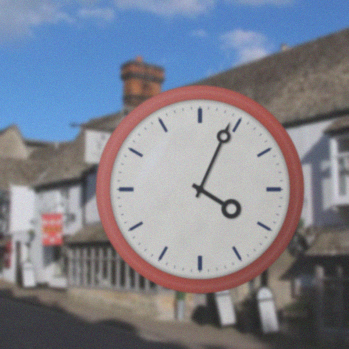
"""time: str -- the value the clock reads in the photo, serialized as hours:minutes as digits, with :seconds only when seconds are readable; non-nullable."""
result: 4:04
